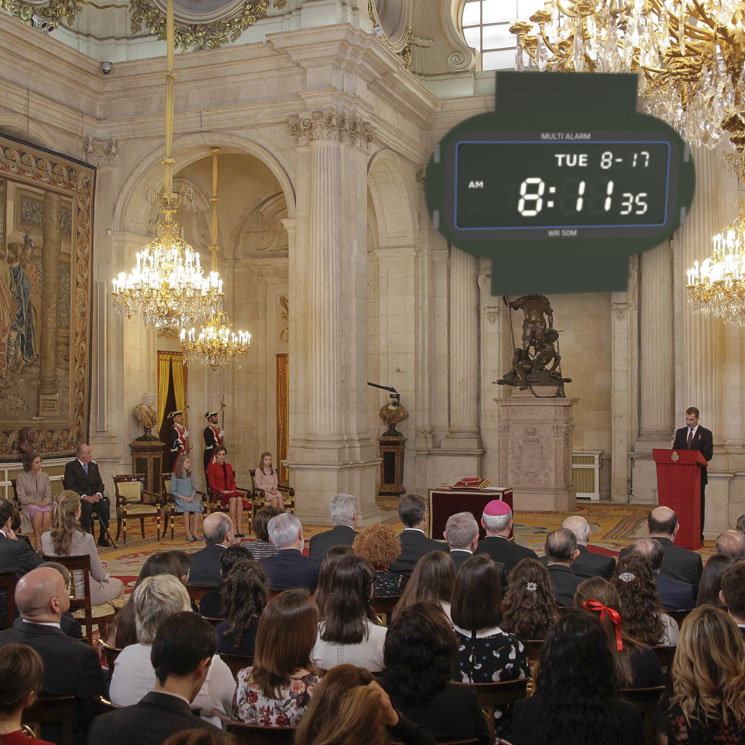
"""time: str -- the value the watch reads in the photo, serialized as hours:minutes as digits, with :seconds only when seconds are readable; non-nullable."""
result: 8:11:35
